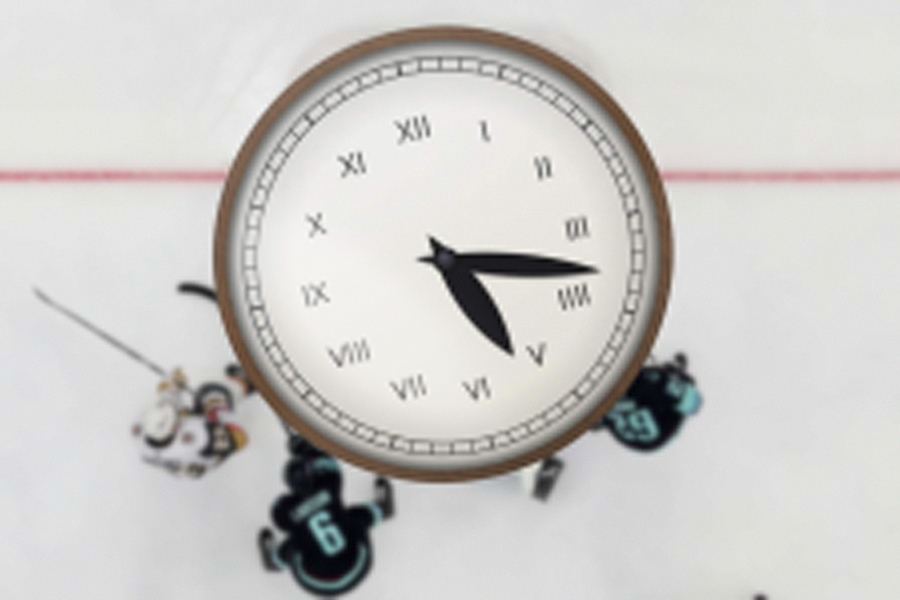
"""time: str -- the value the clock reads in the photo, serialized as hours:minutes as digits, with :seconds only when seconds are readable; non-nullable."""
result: 5:18
